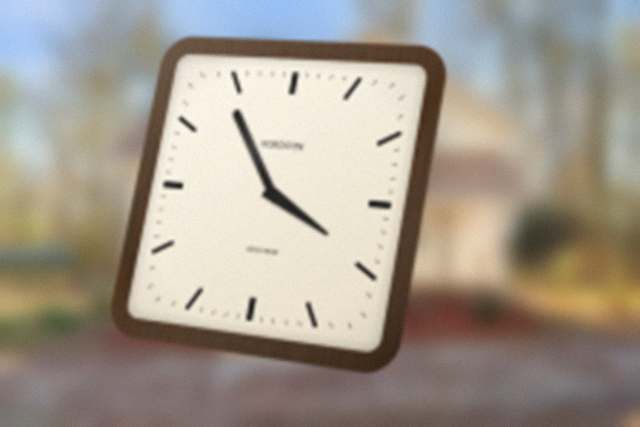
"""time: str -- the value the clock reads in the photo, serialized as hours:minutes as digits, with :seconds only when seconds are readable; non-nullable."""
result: 3:54
